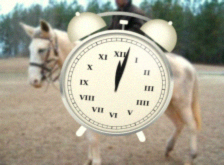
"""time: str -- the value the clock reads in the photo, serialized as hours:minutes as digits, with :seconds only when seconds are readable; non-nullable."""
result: 12:02
